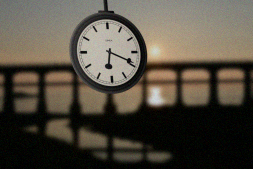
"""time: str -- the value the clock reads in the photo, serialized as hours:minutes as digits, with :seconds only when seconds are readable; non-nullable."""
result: 6:19
